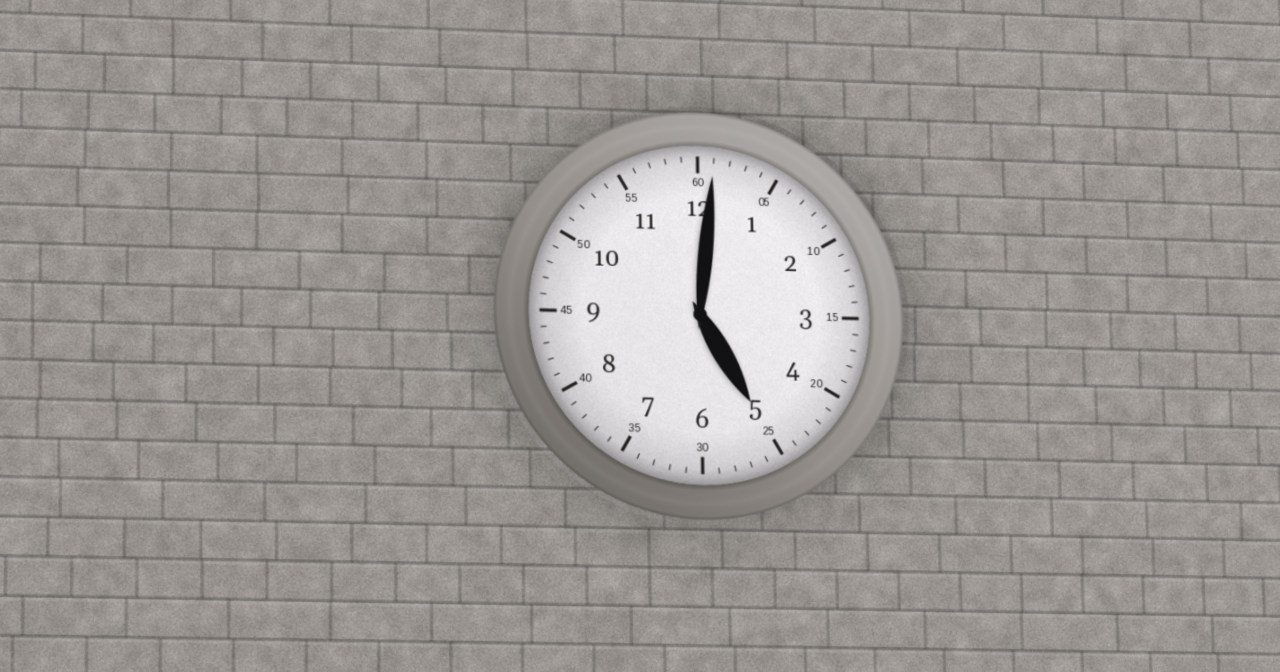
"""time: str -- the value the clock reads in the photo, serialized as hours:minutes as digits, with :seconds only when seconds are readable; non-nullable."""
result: 5:01
